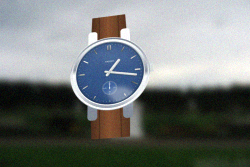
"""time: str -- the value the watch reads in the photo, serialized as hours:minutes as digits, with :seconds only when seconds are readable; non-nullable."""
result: 1:17
